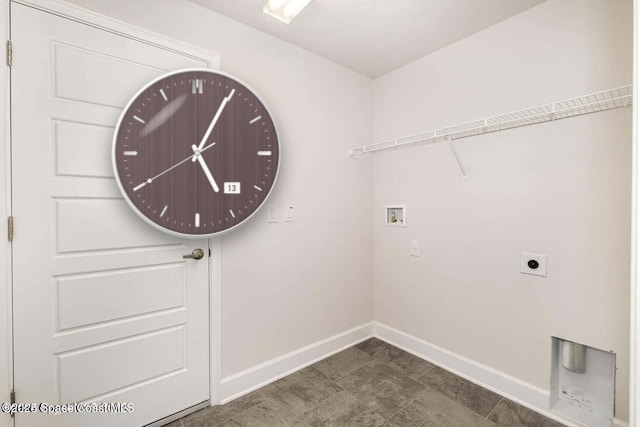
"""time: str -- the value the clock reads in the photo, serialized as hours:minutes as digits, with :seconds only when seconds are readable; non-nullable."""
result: 5:04:40
